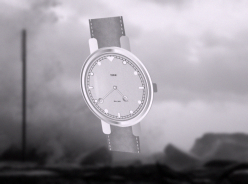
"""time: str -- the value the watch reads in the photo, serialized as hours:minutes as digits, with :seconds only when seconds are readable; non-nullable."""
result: 4:39
